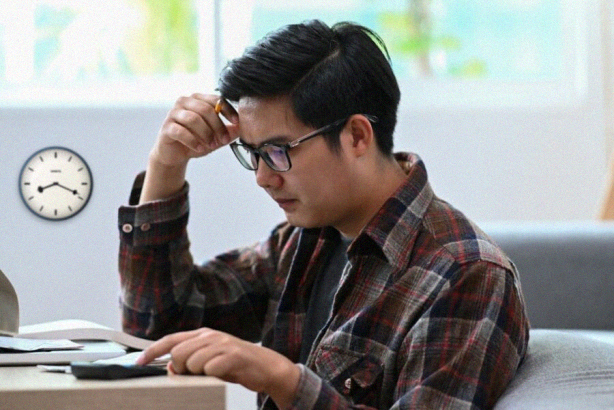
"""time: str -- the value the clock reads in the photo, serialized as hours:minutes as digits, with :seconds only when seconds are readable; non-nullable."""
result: 8:19
